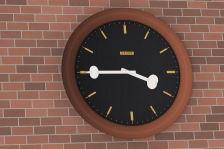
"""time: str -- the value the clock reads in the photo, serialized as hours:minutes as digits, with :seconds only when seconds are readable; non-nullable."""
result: 3:45
